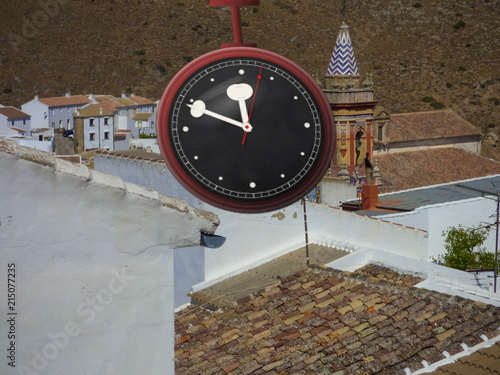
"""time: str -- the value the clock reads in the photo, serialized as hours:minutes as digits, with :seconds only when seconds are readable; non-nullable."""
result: 11:49:03
